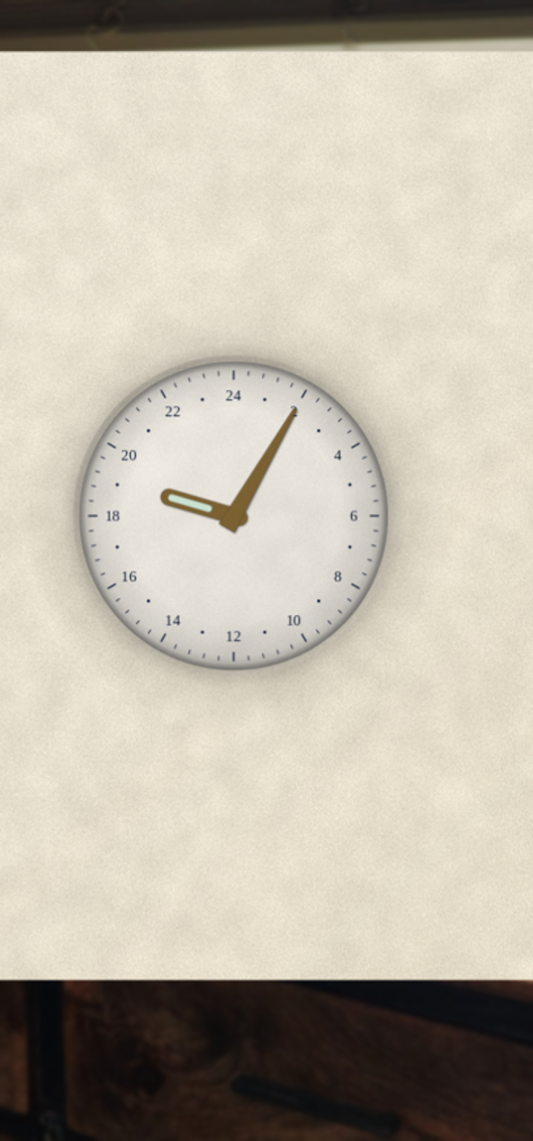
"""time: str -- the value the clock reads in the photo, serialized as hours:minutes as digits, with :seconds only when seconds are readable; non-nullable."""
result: 19:05
